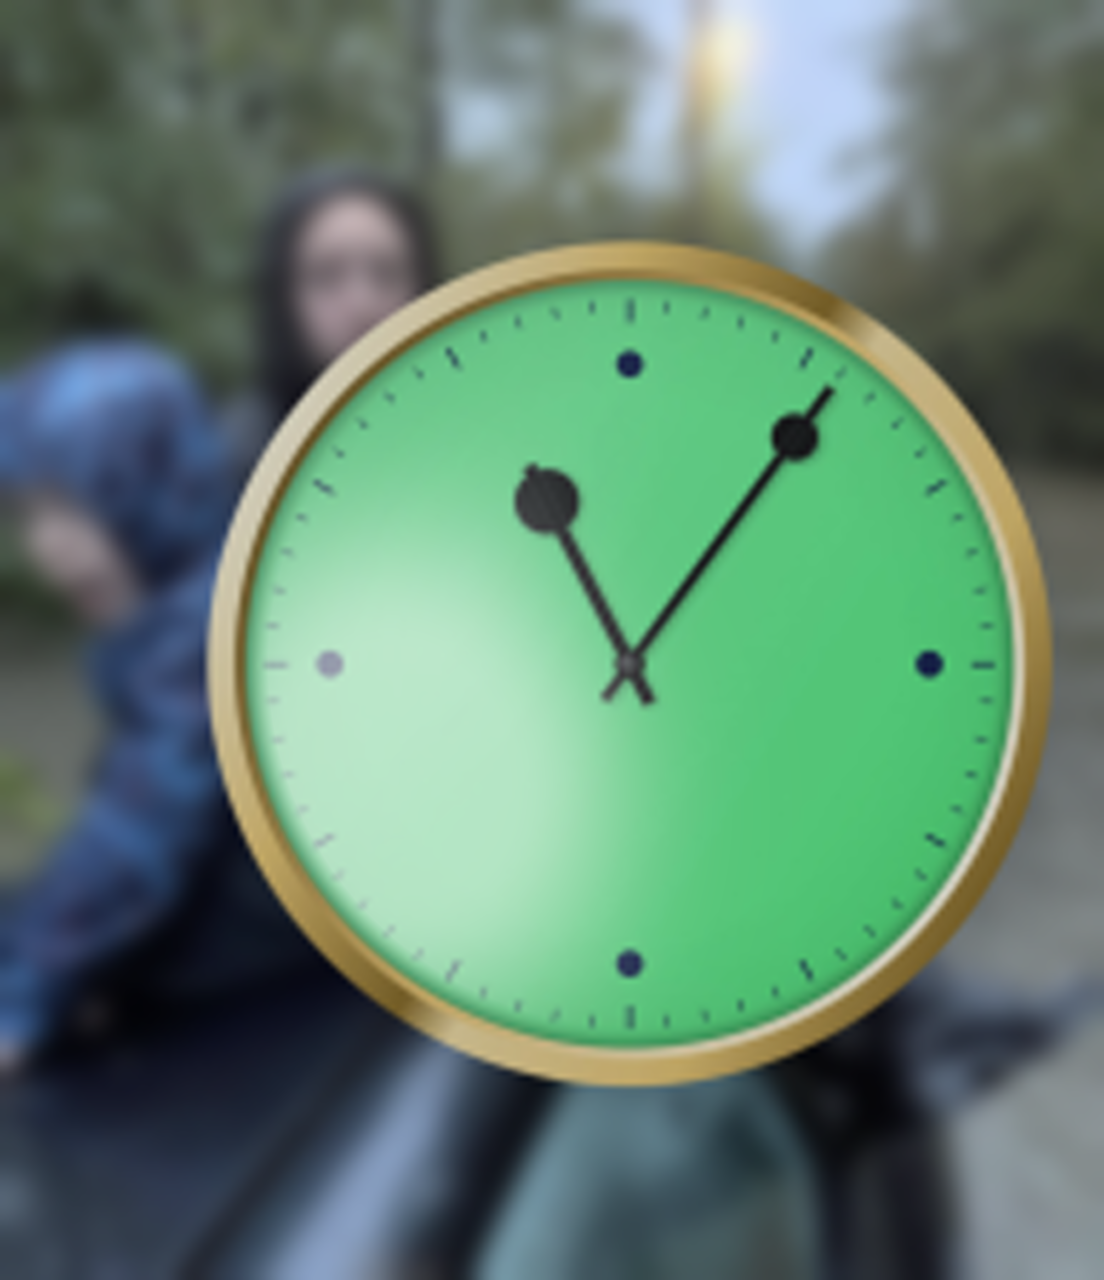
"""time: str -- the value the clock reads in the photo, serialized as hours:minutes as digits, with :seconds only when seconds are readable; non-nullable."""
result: 11:06
